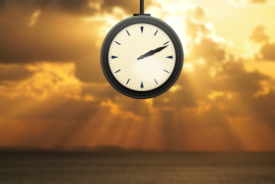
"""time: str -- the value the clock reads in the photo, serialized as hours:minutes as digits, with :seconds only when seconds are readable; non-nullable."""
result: 2:11
